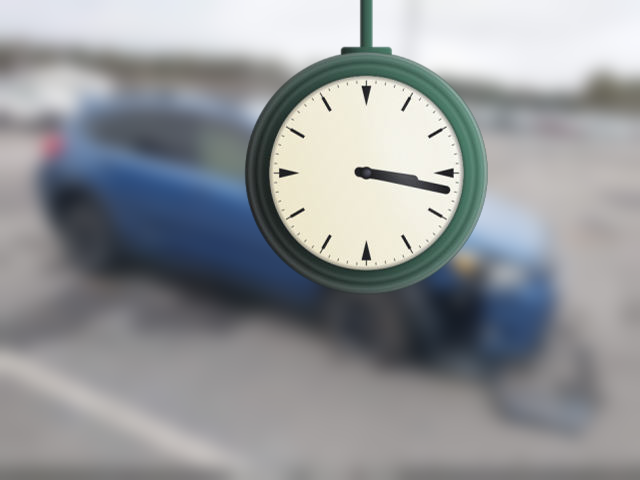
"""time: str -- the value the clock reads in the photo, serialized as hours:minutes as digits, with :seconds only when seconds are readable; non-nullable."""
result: 3:17
